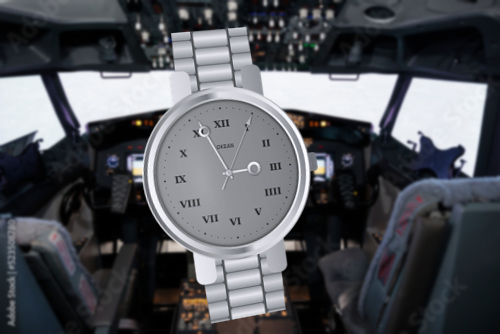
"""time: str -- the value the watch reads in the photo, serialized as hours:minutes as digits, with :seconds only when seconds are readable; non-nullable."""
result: 2:56:05
